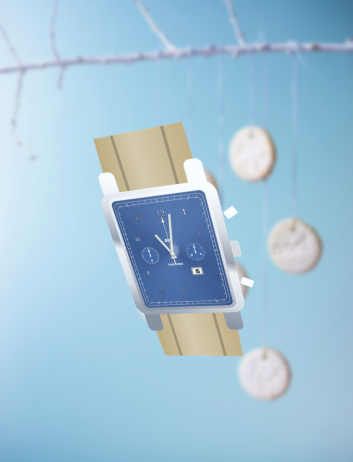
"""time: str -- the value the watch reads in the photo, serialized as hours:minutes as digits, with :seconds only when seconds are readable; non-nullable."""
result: 11:02
